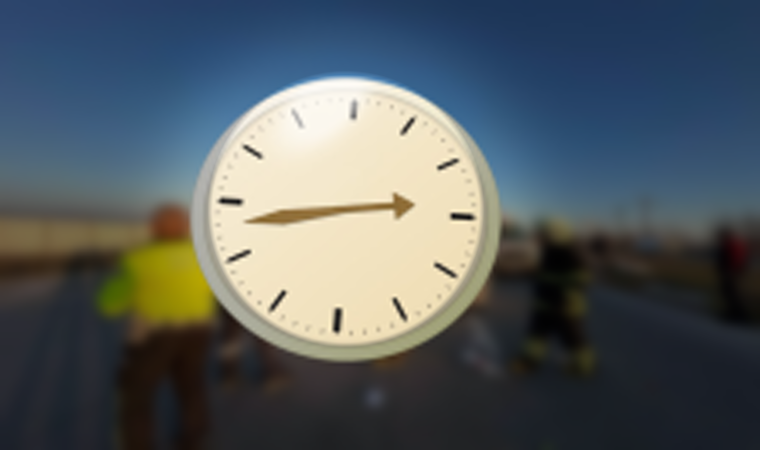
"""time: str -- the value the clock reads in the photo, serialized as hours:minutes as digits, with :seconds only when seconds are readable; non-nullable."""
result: 2:43
